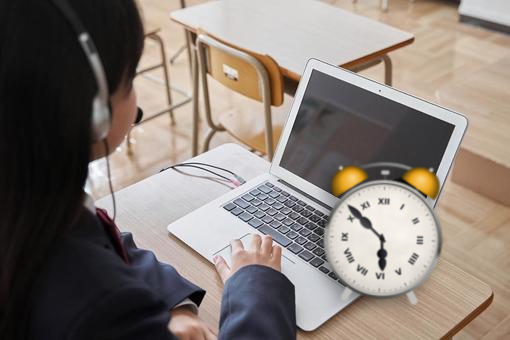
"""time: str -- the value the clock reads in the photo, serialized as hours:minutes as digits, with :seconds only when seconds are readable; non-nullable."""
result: 5:52
